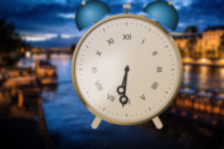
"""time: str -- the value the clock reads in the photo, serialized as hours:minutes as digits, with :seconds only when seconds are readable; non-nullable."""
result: 6:31
